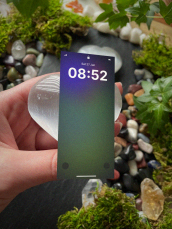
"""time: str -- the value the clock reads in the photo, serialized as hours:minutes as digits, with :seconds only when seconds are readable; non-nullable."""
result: 8:52
